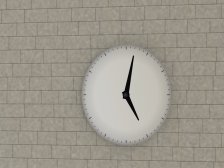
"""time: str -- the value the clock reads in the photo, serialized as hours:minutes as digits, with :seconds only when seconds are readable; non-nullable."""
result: 5:02
